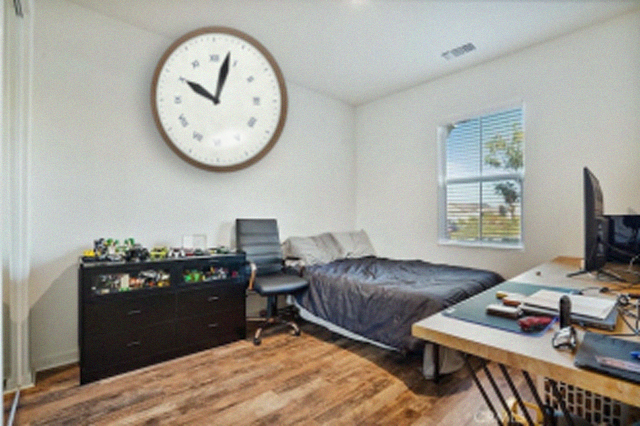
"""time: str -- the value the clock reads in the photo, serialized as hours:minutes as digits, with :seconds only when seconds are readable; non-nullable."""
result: 10:03
